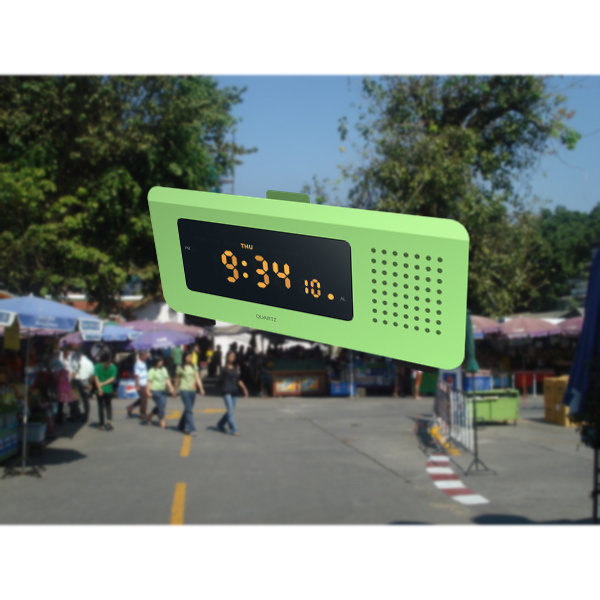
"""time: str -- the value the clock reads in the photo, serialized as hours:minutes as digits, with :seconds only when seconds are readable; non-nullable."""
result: 9:34:10
